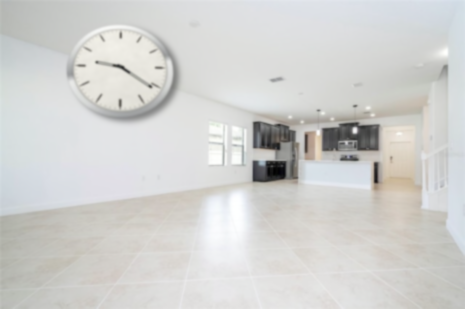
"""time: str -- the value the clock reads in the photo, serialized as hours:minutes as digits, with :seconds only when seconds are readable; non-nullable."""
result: 9:21
